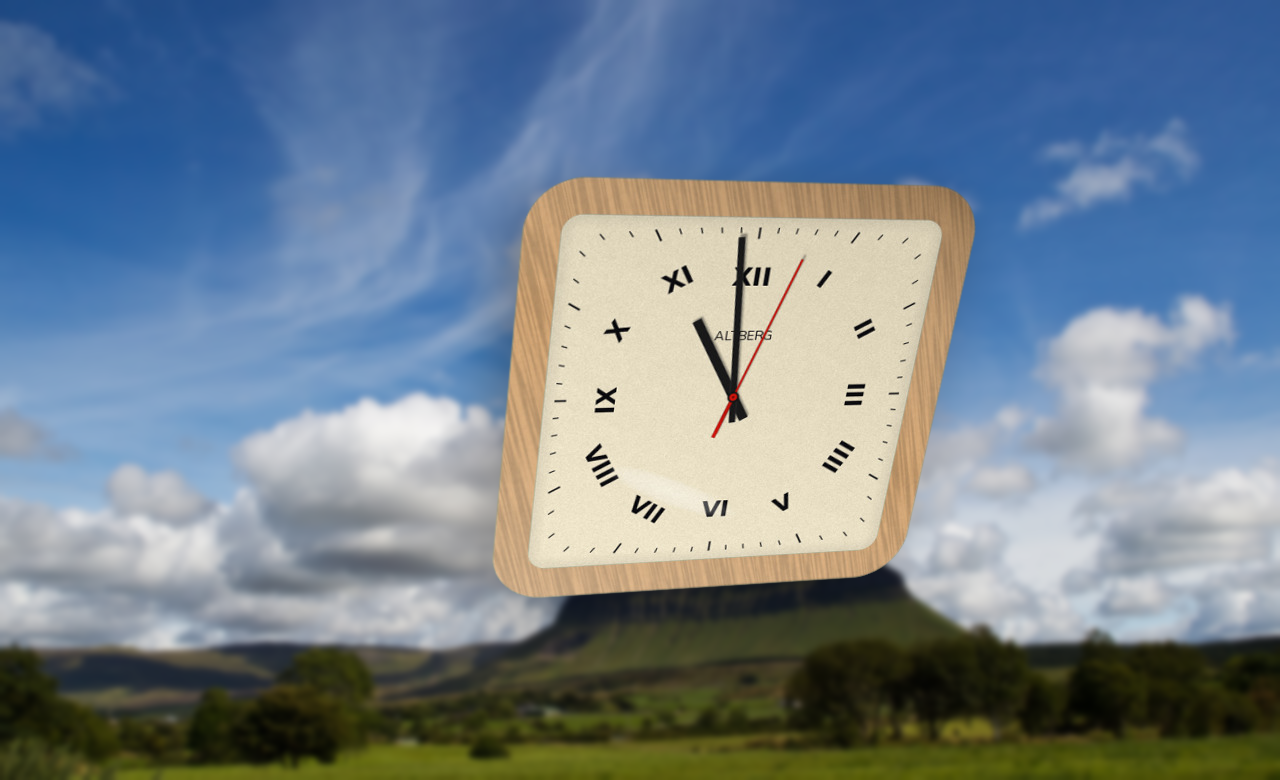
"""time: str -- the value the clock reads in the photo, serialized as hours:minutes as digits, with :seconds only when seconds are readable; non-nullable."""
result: 10:59:03
